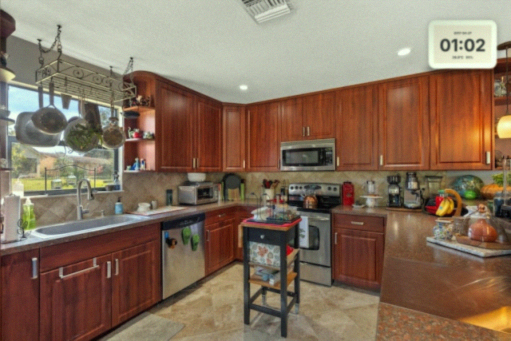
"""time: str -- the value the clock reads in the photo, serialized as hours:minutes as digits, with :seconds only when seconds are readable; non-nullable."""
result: 1:02
